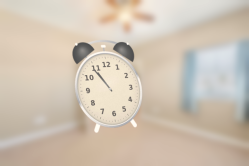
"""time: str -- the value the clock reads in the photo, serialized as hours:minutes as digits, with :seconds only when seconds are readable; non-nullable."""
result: 10:54
